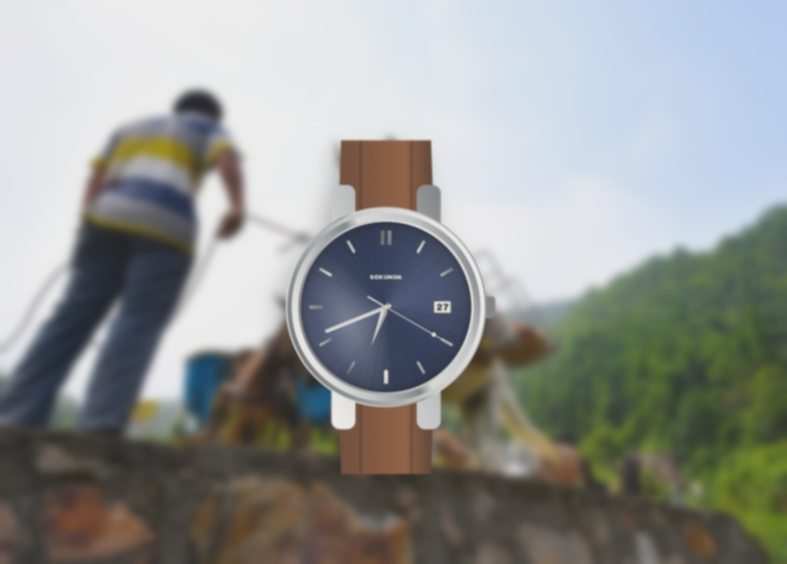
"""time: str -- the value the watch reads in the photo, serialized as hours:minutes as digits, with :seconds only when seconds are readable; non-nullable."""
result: 6:41:20
